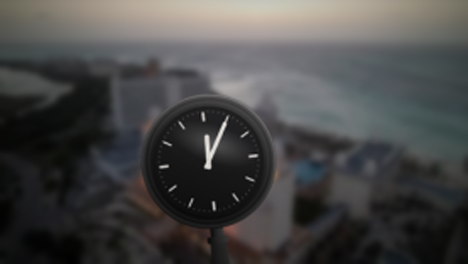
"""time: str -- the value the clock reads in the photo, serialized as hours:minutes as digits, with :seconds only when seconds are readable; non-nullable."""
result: 12:05
